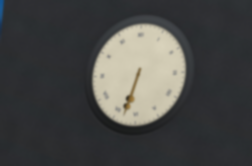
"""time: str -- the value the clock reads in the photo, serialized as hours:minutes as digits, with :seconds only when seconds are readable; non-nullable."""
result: 6:33
